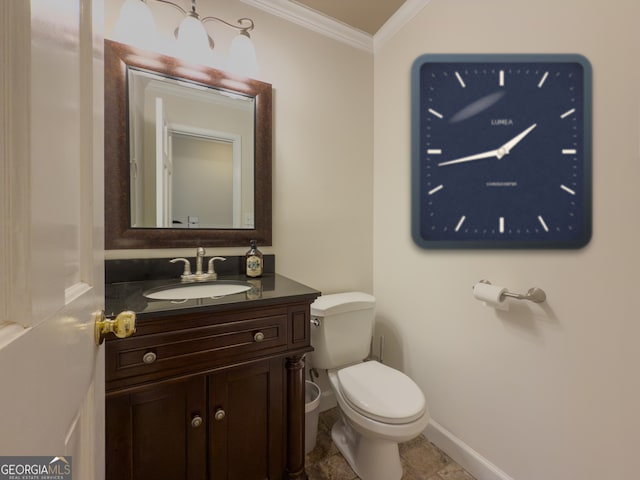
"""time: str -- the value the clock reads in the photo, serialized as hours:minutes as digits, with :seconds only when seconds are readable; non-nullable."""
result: 1:43
